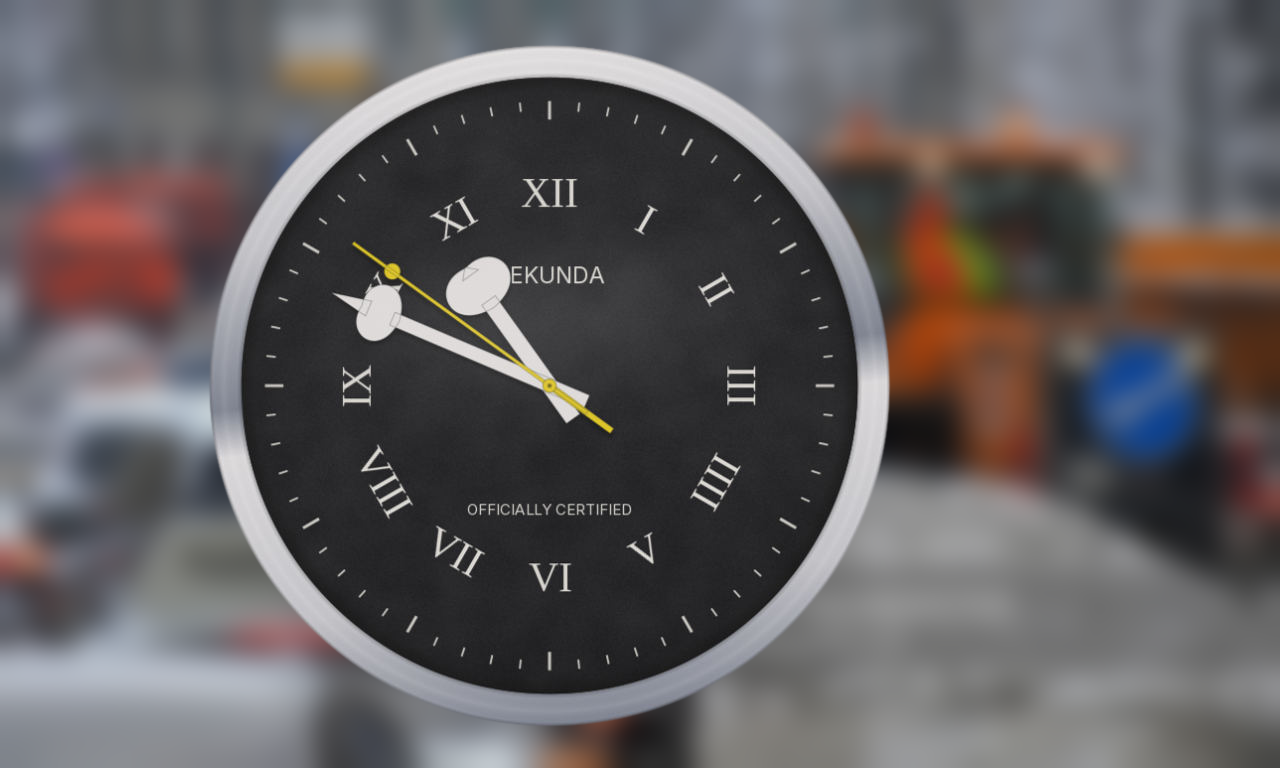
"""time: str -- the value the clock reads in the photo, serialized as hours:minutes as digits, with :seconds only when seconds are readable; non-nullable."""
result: 10:48:51
